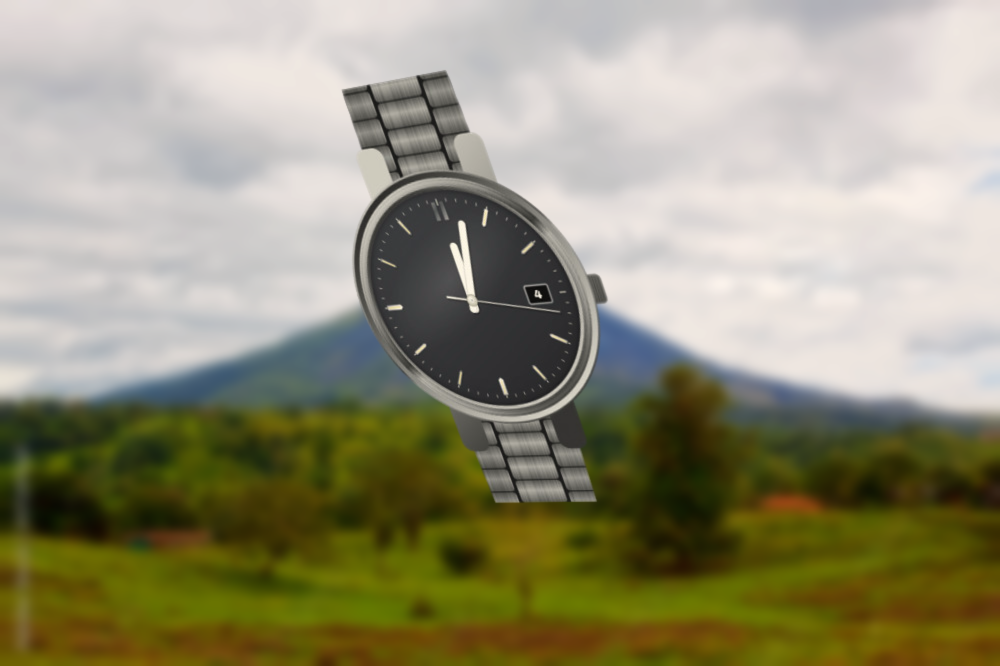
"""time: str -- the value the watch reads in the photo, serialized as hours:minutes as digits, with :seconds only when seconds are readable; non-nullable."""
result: 12:02:17
